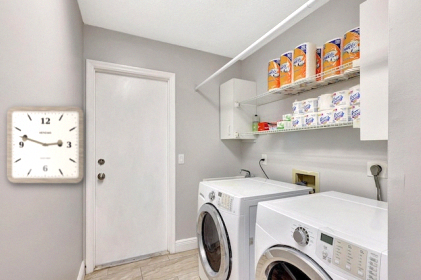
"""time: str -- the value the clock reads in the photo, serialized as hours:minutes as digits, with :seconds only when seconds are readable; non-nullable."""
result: 2:48
